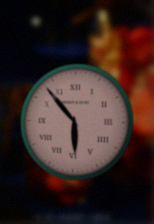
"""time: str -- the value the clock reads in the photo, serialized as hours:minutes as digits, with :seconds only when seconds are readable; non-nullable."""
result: 5:53
